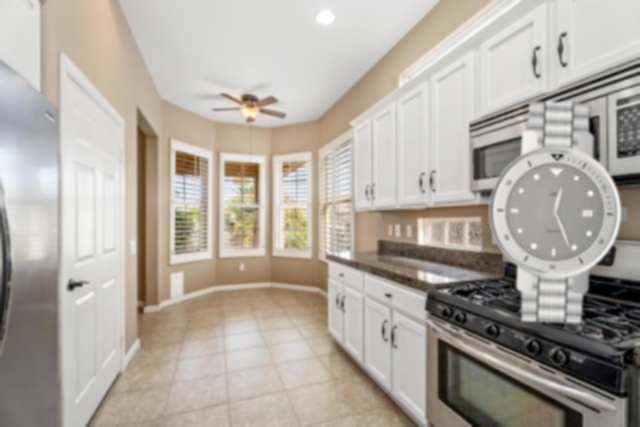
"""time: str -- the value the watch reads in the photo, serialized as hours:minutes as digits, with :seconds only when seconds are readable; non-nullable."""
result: 12:26
